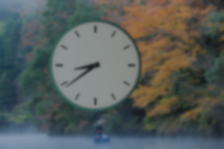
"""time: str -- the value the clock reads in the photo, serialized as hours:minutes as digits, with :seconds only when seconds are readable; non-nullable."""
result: 8:39
